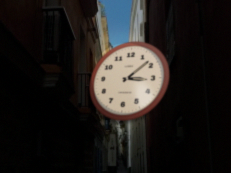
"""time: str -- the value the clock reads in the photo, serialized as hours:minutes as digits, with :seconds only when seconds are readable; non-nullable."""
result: 3:08
